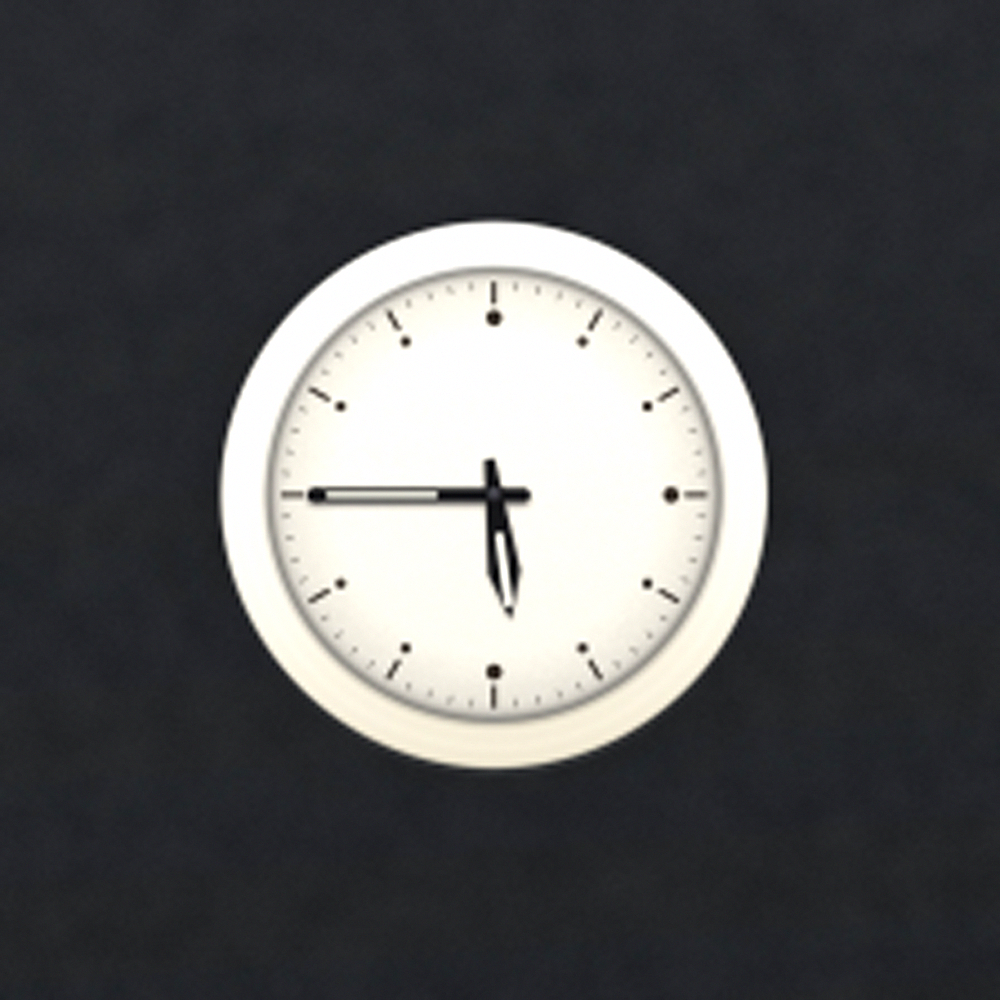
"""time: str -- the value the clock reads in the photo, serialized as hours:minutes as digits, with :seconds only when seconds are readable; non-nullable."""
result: 5:45
